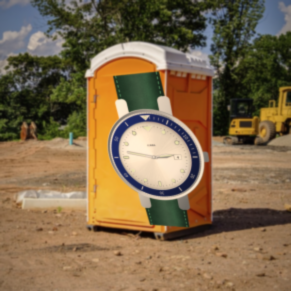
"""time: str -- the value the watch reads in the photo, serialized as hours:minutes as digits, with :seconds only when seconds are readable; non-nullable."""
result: 2:47
